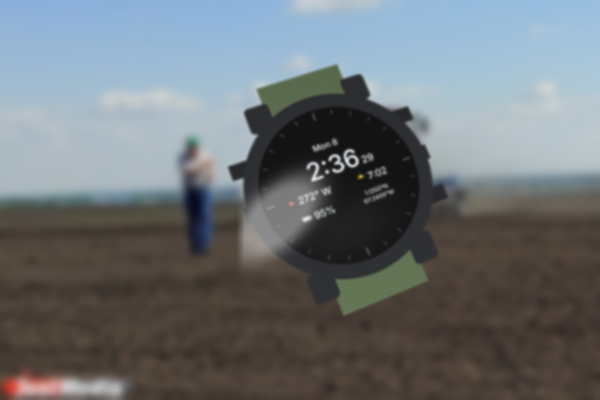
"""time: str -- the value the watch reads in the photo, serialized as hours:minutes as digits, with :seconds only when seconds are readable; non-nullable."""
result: 2:36
